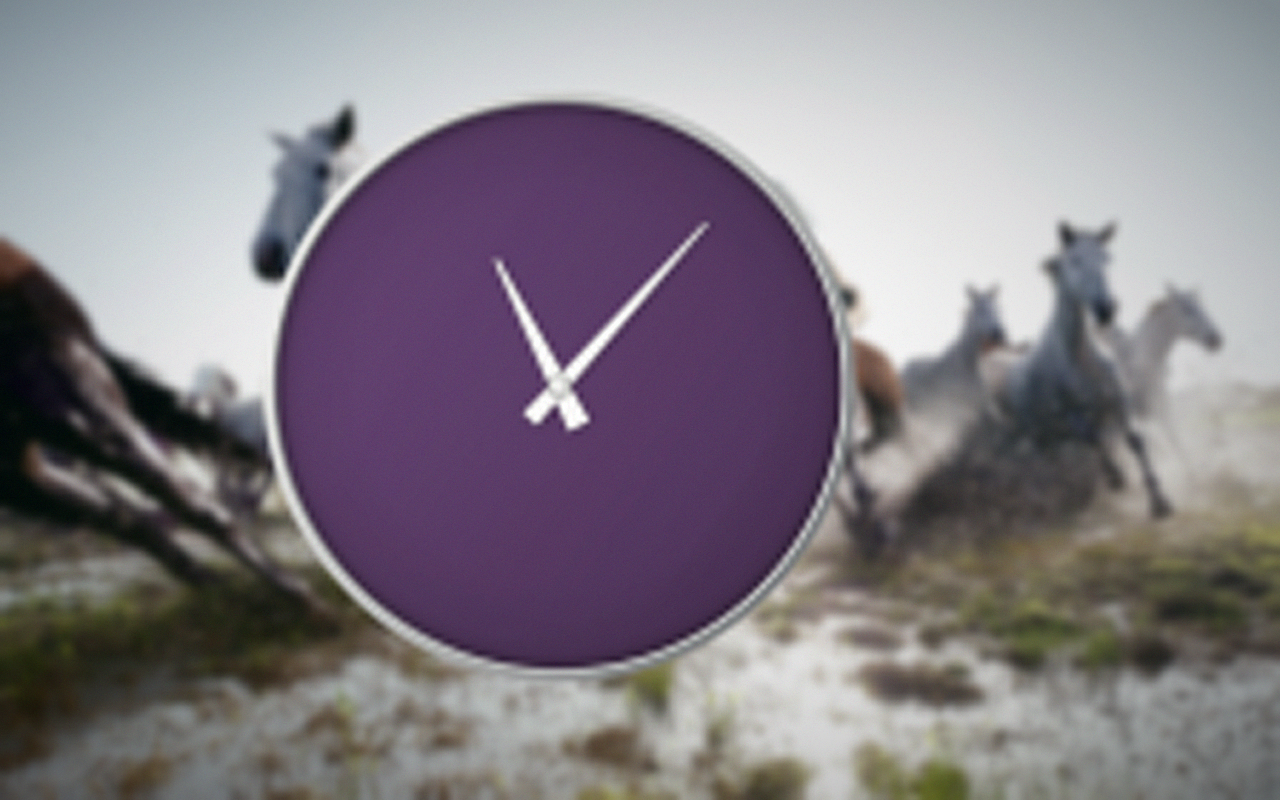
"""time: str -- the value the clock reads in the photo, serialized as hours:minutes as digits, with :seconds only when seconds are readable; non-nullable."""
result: 11:07
